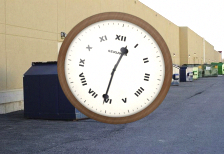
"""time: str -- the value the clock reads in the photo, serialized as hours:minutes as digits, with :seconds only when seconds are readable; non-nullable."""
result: 12:31
